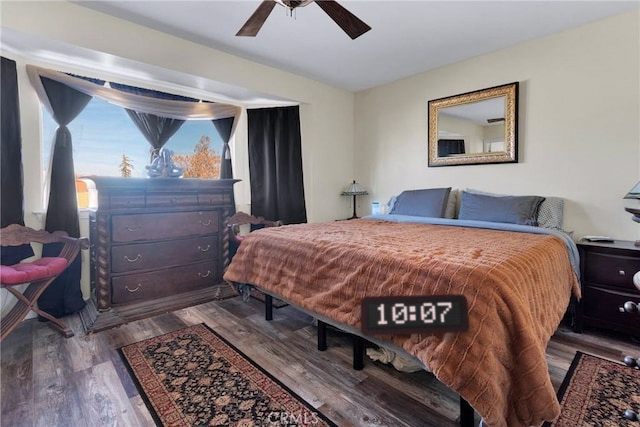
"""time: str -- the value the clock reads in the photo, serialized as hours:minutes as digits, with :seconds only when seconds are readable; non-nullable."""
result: 10:07
